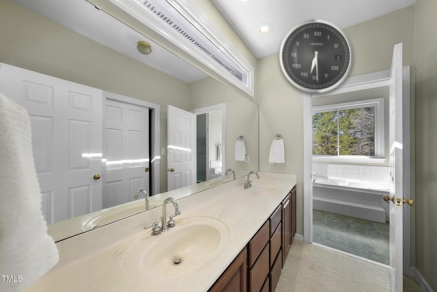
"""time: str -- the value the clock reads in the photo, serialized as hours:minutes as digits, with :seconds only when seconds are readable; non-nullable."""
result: 6:29
